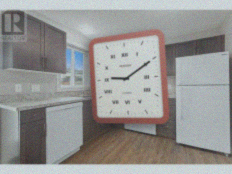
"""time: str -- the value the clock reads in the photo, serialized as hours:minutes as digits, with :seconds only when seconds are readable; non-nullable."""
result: 9:10
